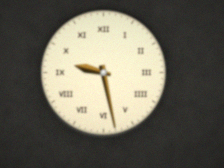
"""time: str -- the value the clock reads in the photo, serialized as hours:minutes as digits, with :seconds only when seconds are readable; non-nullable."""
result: 9:28
